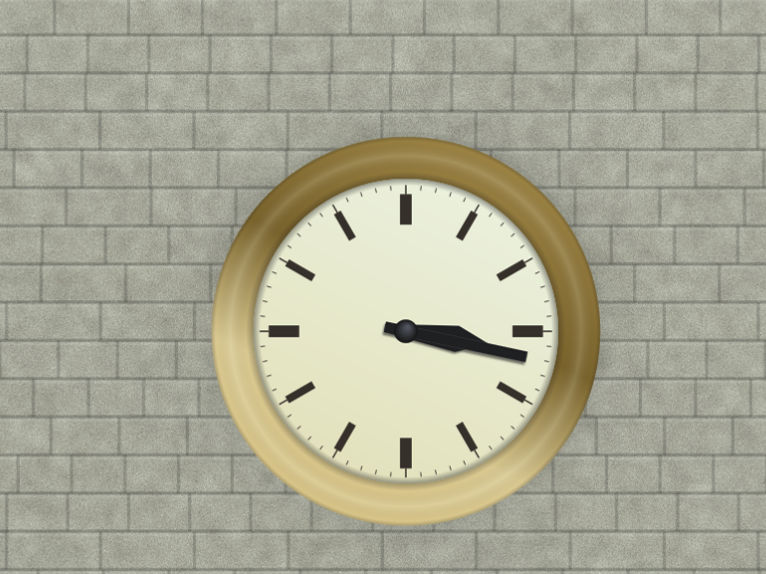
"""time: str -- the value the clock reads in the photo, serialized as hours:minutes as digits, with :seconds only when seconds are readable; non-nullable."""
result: 3:17
